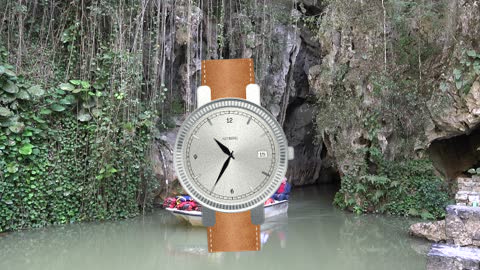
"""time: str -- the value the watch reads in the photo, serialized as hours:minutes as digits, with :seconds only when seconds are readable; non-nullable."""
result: 10:35
